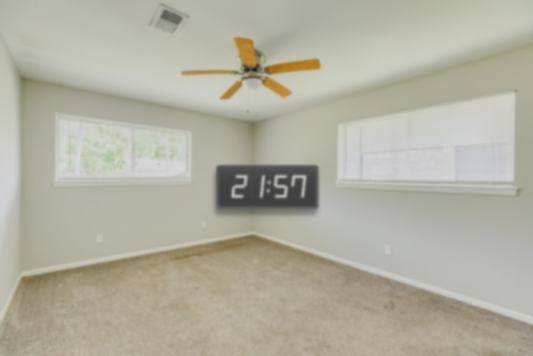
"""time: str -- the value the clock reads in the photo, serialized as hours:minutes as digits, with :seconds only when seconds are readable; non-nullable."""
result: 21:57
